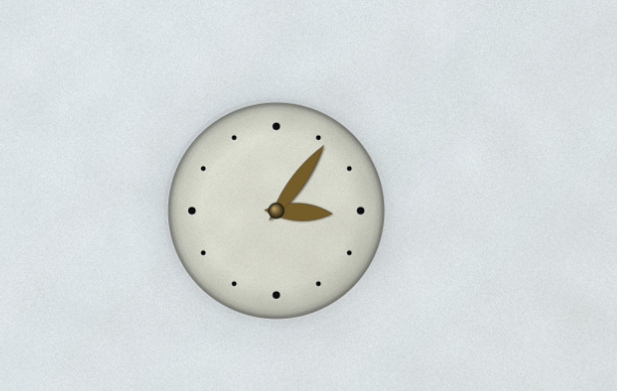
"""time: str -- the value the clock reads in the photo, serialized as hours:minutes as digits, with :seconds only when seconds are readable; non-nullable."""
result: 3:06
